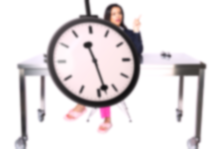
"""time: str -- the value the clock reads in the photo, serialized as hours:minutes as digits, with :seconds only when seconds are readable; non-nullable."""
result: 11:28
